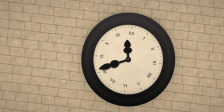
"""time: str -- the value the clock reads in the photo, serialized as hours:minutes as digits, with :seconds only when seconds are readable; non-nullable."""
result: 11:41
